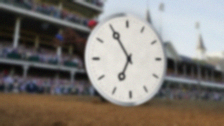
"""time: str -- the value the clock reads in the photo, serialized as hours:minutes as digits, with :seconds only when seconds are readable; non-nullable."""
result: 6:55
